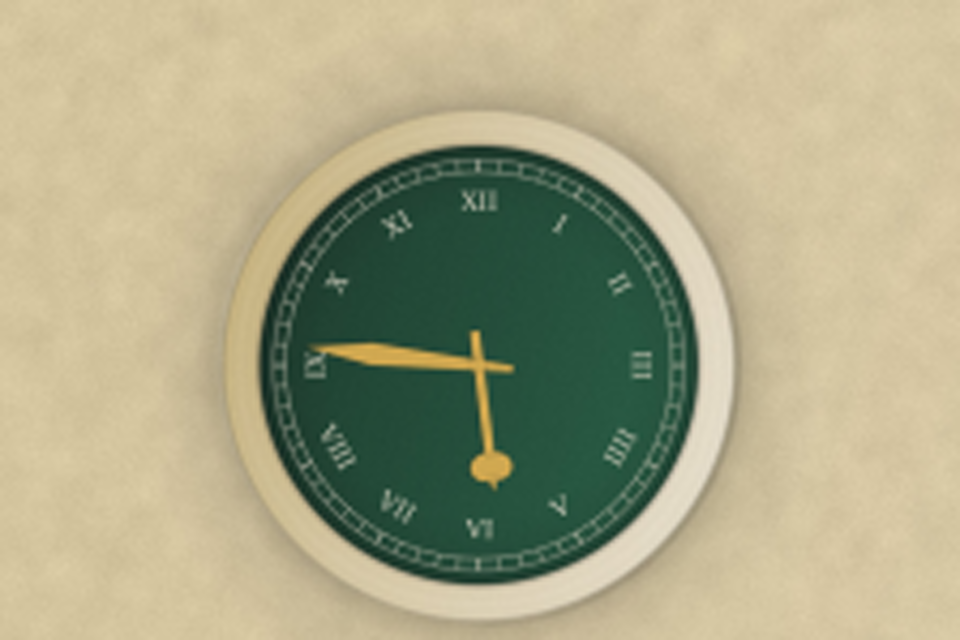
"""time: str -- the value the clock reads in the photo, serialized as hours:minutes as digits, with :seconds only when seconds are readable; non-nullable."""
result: 5:46
